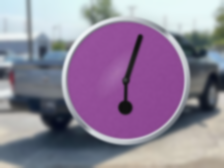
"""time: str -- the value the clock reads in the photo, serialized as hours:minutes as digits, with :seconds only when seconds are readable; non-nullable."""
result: 6:03
